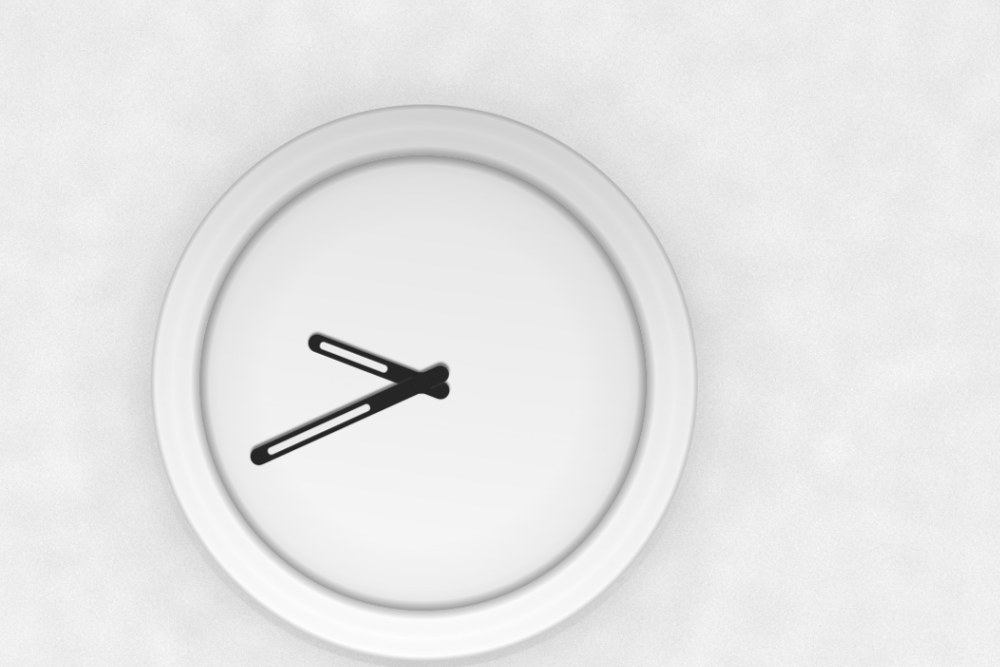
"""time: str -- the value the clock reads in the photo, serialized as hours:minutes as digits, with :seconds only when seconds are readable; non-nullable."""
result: 9:41
